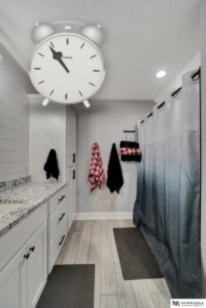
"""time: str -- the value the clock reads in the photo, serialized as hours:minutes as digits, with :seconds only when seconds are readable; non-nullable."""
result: 10:54
